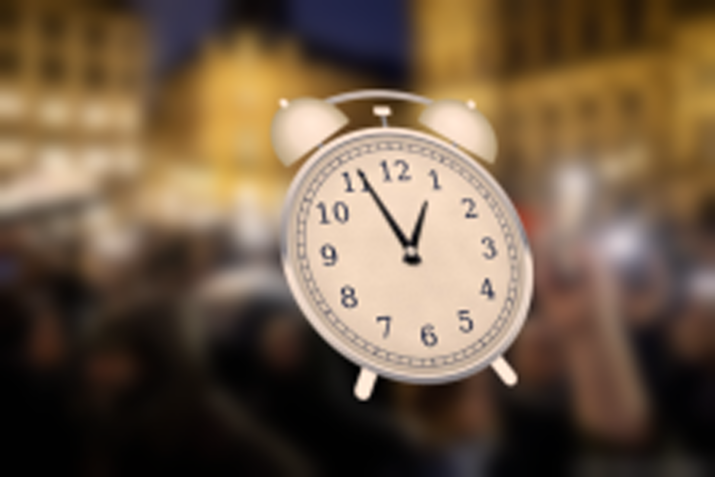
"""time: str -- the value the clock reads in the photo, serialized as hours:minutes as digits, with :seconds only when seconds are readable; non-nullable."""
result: 12:56
